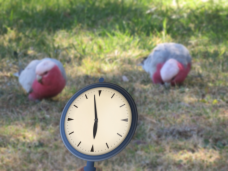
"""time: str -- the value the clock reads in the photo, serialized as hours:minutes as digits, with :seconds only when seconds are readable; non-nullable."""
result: 5:58
